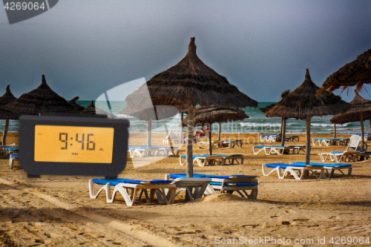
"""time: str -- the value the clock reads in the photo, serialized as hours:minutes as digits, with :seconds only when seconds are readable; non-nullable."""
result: 9:46
